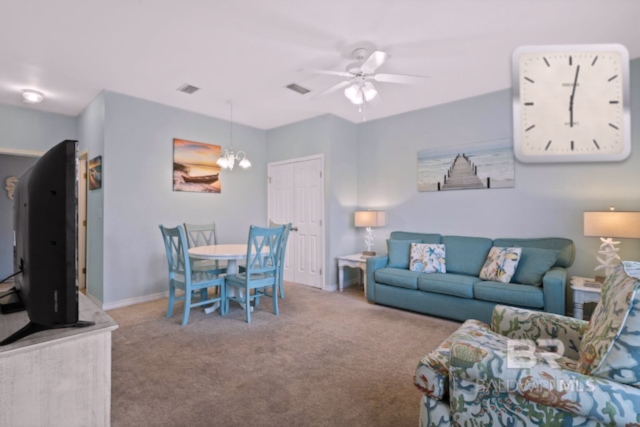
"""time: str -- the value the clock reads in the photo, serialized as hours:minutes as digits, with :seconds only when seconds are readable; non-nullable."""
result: 6:02
